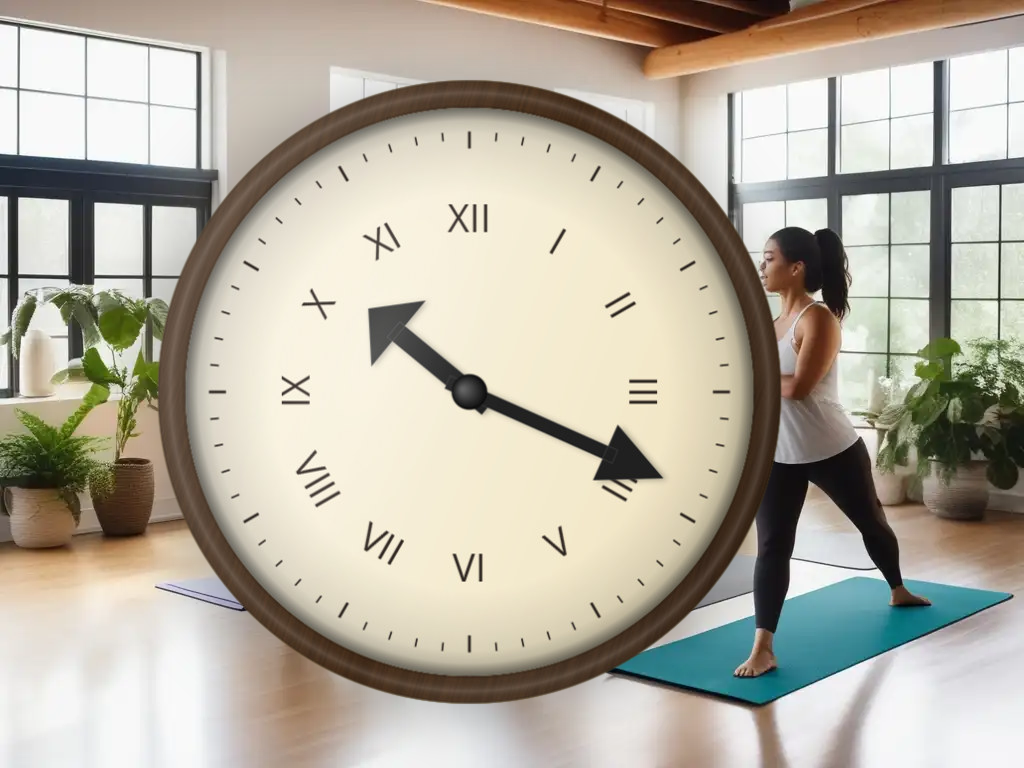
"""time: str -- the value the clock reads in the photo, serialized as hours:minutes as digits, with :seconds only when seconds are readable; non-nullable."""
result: 10:19
